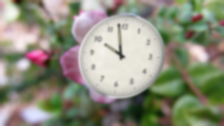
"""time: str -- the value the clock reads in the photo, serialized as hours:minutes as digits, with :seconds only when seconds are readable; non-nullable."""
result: 9:58
